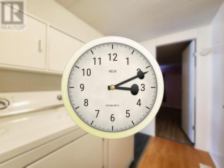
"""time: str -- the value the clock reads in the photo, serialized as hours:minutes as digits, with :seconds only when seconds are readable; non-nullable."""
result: 3:11
